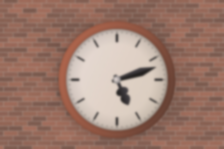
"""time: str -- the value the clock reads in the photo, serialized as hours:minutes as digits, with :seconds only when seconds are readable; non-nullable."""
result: 5:12
